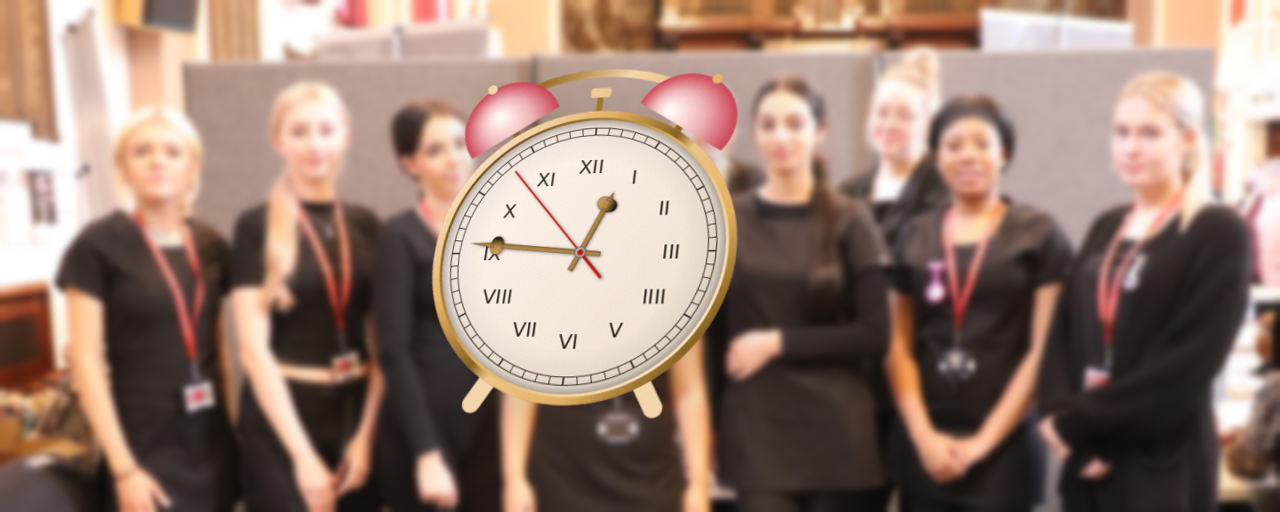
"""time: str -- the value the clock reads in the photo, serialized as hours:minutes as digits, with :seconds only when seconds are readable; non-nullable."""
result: 12:45:53
